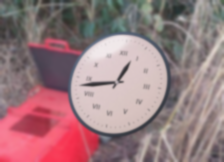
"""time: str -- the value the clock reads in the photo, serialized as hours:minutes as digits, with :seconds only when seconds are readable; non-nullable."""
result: 12:43
